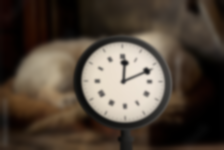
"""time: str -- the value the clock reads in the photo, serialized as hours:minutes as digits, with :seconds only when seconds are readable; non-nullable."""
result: 12:11
